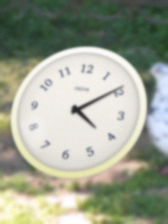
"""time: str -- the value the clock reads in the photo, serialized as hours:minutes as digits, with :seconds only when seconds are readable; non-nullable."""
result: 4:09
